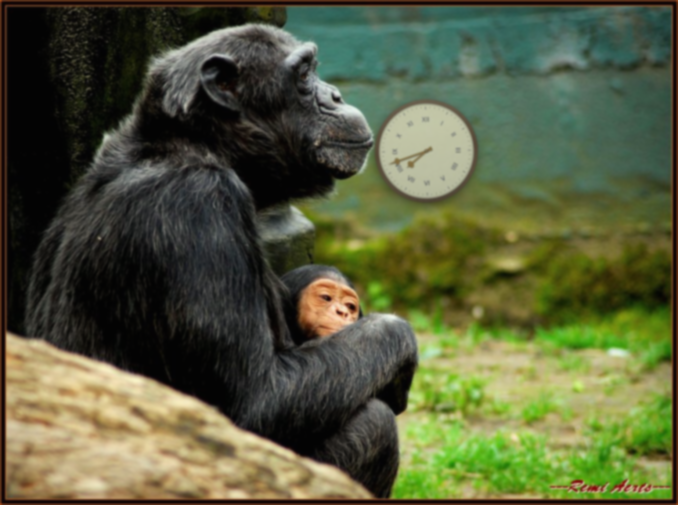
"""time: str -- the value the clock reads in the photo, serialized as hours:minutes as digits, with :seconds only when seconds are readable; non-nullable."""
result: 7:42
